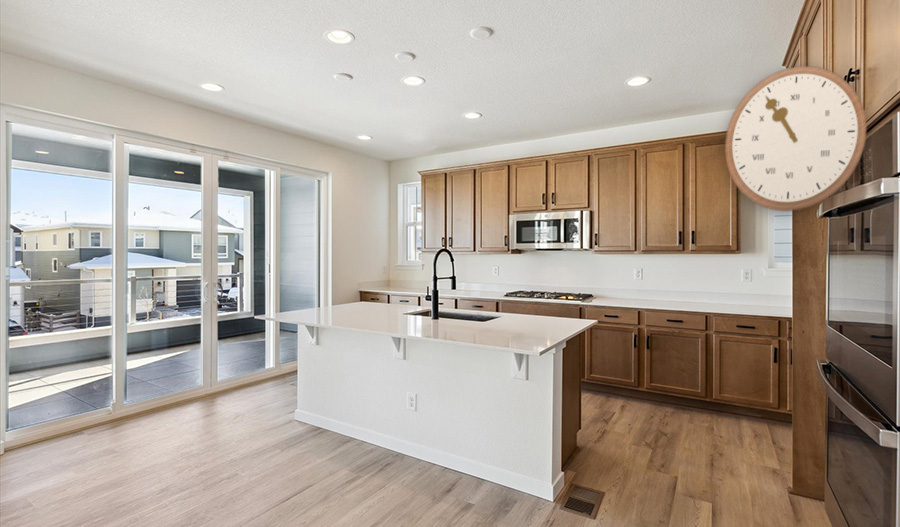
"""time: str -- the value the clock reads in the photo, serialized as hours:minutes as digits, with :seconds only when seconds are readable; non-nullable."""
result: 10:54
